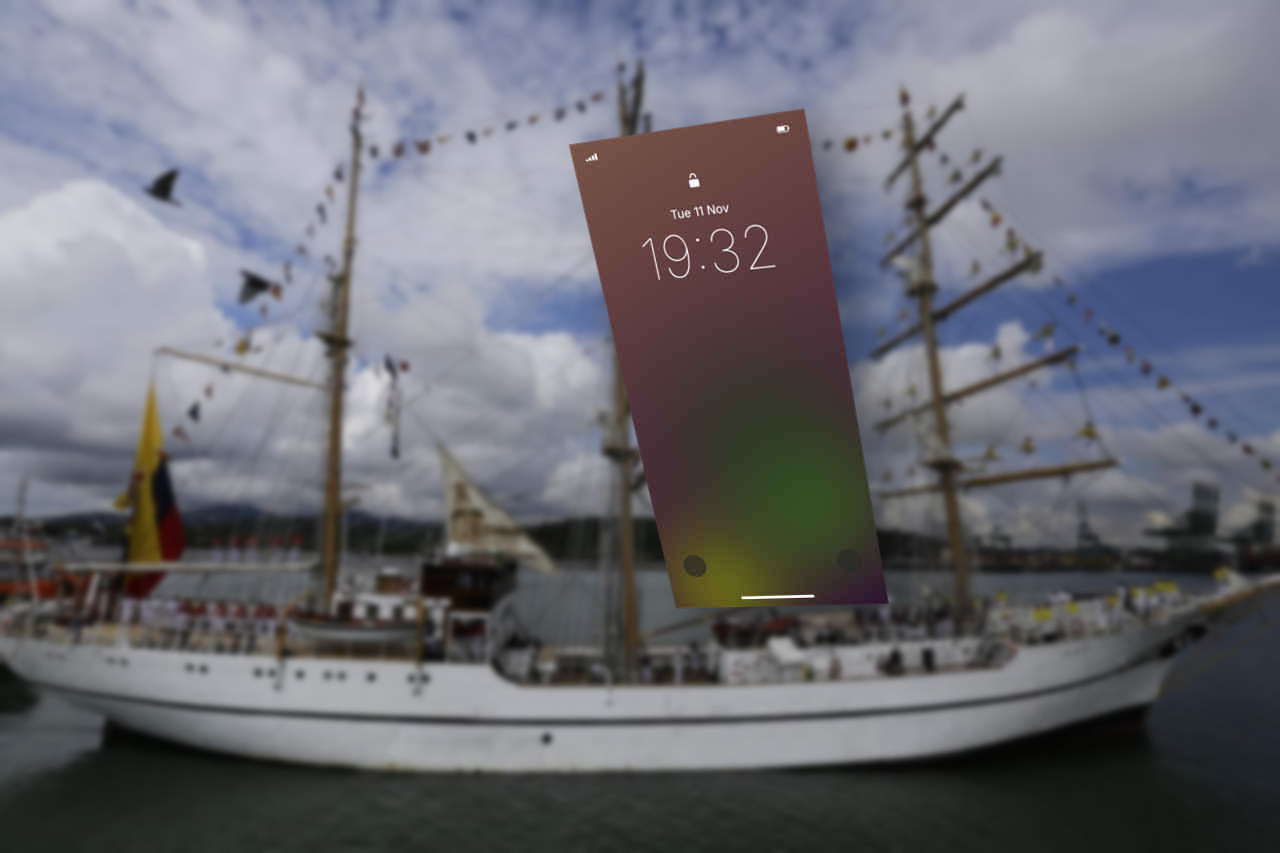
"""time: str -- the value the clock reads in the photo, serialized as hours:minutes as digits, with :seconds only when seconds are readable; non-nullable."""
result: 19:32
